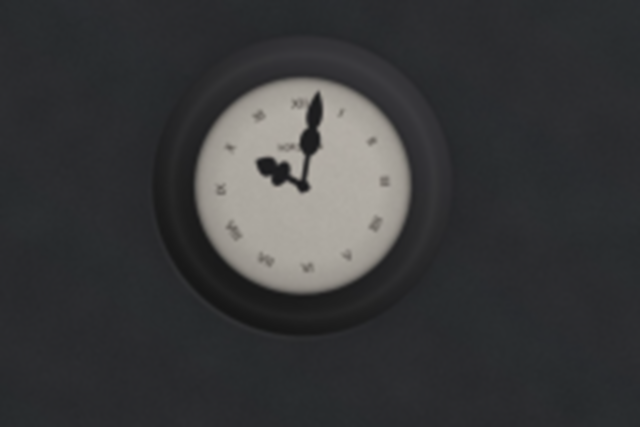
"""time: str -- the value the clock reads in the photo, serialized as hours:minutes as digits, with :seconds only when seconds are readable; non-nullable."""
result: 10:02
